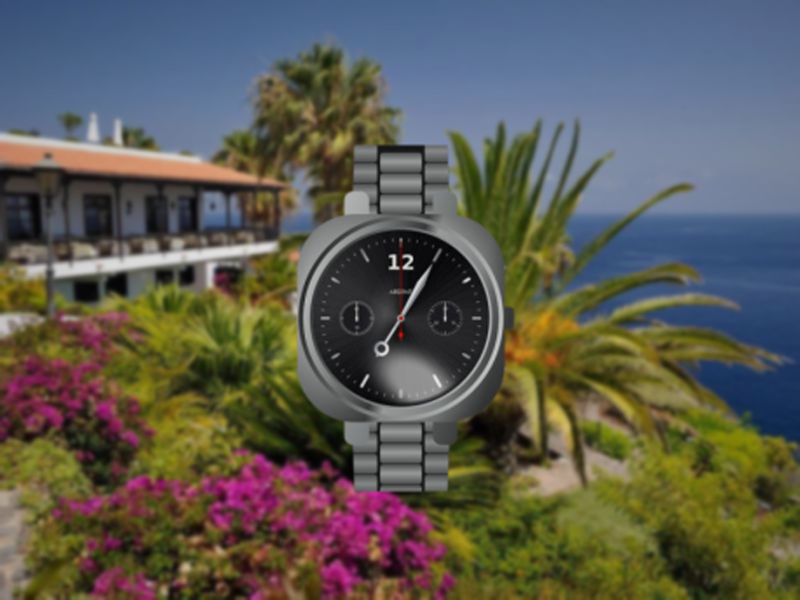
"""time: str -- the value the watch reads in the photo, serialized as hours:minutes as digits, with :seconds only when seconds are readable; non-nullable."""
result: 7:05
